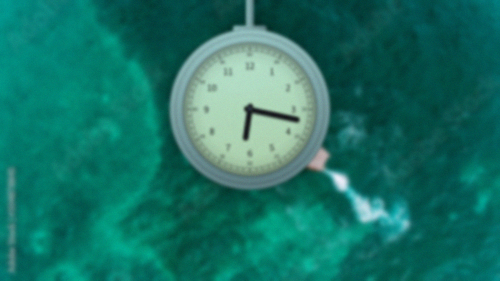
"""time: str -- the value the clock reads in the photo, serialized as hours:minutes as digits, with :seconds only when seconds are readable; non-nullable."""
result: 6:17
